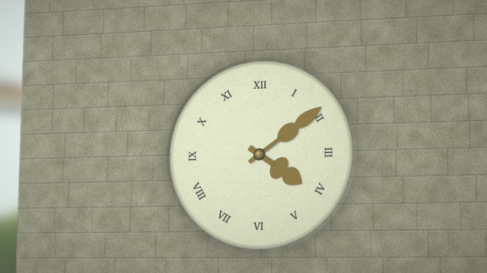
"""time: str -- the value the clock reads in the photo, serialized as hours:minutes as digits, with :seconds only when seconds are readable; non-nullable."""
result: 4:09
